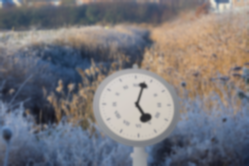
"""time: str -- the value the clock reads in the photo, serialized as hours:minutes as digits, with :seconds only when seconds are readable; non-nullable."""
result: 5:03
